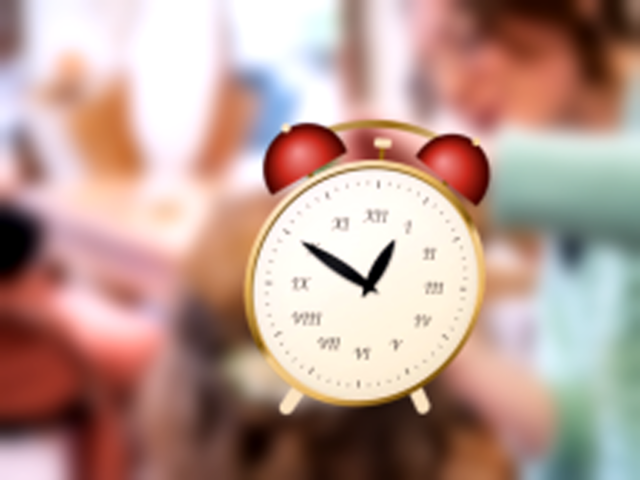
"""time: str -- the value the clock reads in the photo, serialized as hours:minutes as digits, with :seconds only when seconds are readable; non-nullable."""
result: 12:50
